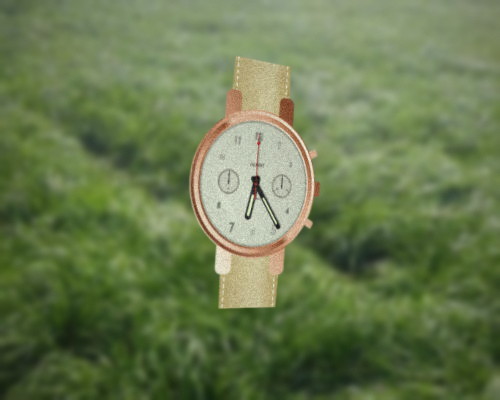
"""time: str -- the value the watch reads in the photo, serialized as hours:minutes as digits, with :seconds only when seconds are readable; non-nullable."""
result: 6:24
